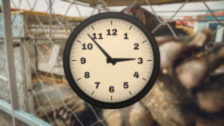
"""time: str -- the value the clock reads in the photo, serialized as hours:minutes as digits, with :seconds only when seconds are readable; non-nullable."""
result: 2:53
